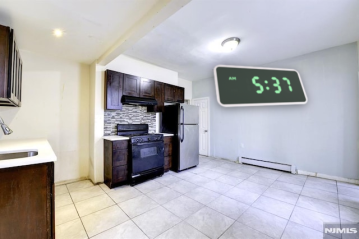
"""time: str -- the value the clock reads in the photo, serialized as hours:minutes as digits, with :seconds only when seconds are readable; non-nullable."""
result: 5:37
